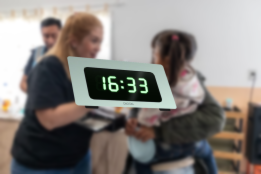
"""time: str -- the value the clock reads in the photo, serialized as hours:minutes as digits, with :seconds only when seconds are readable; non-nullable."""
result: 16:33
